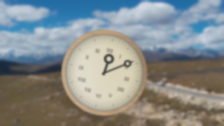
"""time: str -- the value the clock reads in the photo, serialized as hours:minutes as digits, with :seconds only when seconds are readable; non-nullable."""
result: 12:09
